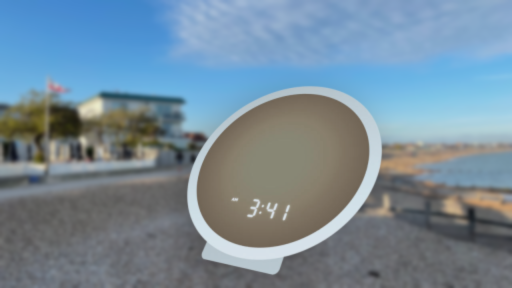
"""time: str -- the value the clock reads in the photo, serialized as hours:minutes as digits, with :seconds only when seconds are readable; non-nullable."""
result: 3:41
